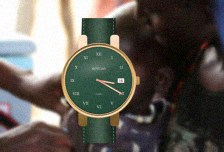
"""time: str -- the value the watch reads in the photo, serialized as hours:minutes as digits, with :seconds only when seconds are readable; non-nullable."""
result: 3:20
